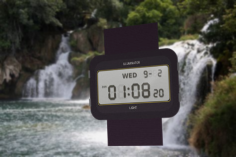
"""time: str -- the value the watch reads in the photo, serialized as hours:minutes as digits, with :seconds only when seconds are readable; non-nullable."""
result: 1:08:20
